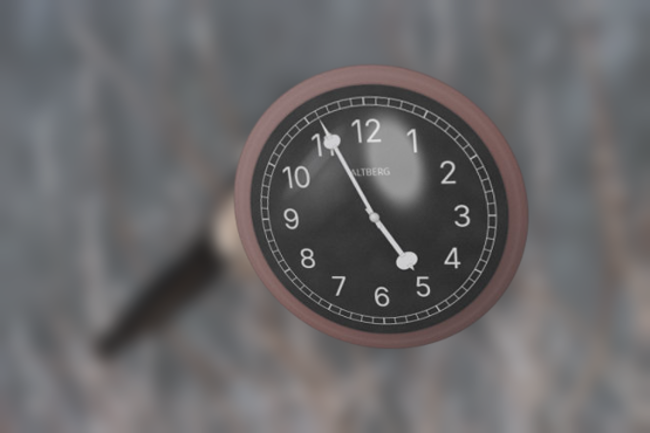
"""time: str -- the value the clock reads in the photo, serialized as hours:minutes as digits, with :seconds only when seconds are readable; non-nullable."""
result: 4:56
